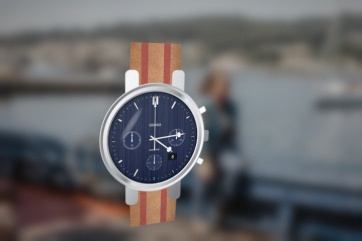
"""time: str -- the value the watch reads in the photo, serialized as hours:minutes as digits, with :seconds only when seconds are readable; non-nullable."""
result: 4:14
